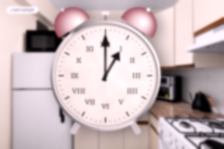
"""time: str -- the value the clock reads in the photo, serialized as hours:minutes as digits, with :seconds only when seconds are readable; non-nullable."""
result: 1:00
